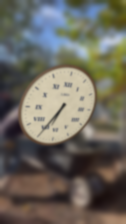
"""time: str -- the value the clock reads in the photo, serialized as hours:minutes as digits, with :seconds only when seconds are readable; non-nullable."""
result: 6:35
